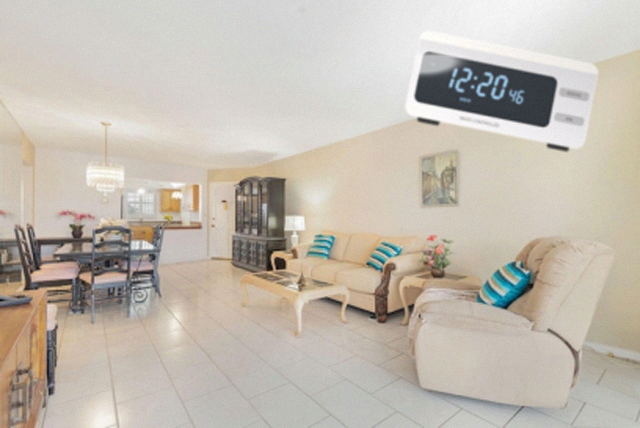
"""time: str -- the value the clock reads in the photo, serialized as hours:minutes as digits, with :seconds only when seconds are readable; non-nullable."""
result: 12:20:46
